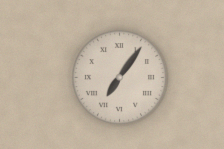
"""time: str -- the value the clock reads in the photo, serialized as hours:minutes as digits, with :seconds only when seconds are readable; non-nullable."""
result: 7:06
